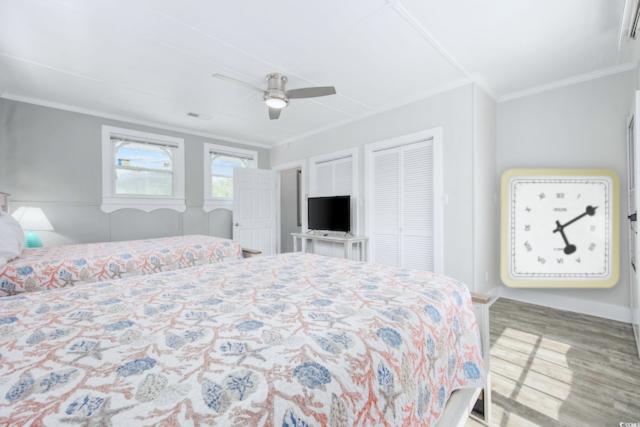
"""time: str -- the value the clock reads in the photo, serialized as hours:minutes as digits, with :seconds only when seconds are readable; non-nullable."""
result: 5:10
